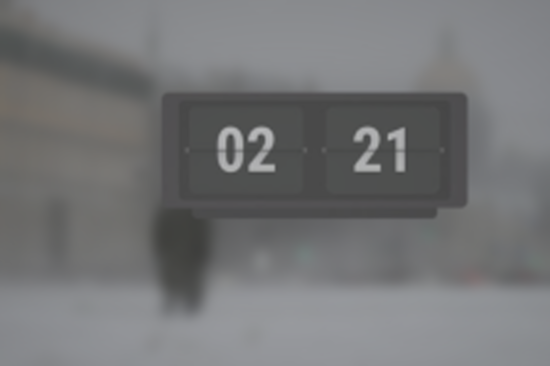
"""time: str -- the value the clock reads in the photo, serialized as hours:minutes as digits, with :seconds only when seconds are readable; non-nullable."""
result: 2:21
